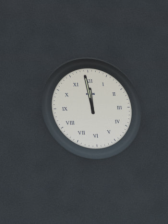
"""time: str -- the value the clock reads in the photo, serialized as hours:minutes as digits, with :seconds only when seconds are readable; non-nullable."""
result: 11:59
